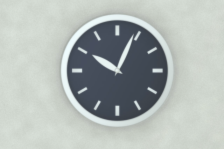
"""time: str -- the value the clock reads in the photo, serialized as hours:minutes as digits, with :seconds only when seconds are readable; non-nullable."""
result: 10:04
